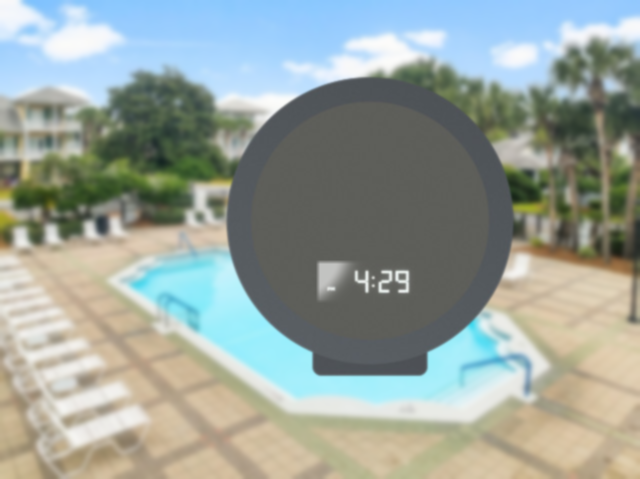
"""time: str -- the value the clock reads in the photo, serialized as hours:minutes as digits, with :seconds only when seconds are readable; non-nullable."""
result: 4:29
